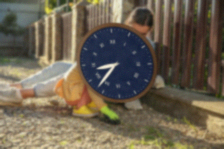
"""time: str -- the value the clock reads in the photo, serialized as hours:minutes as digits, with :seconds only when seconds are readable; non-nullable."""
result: 8:37
